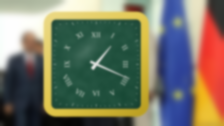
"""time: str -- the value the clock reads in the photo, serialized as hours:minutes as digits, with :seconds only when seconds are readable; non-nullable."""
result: 1:19
